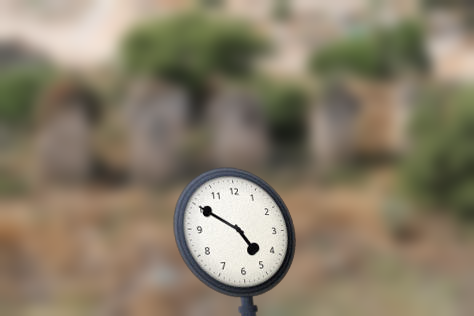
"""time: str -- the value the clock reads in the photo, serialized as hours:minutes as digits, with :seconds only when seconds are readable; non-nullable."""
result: 4:50
